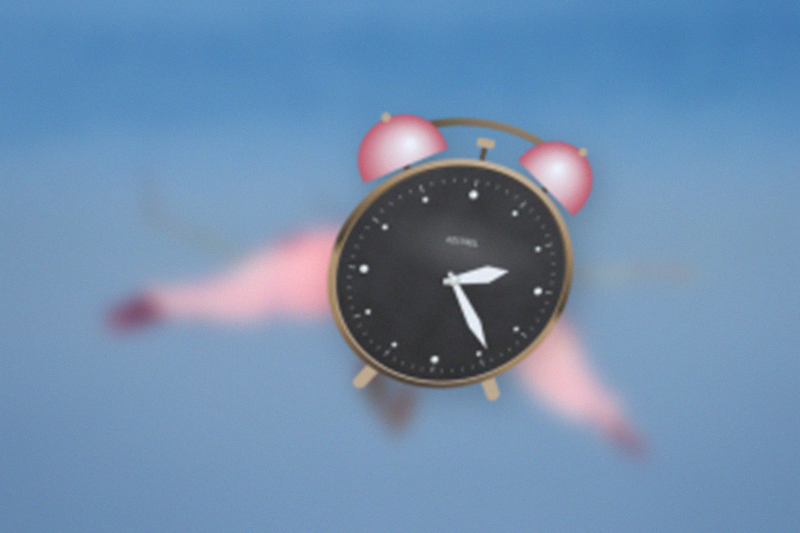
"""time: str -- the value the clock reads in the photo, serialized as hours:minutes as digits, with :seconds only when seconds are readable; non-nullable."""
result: 2:24
